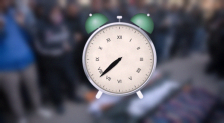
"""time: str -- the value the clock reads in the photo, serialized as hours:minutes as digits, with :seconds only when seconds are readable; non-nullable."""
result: 7:38
